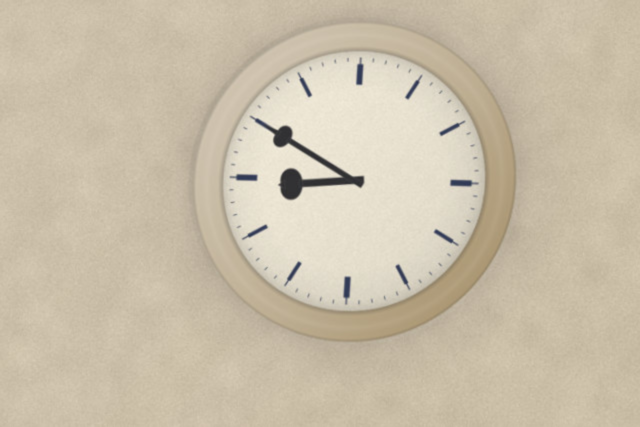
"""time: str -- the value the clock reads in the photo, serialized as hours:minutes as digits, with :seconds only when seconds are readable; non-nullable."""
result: 8:50
